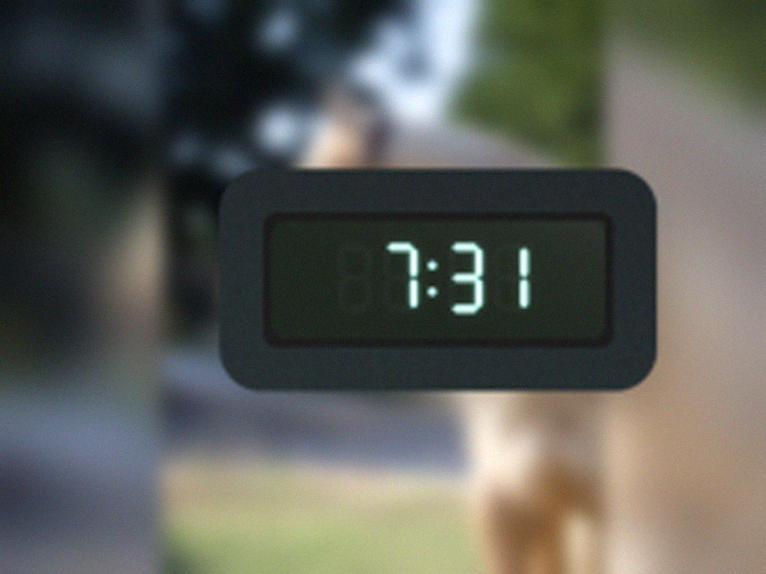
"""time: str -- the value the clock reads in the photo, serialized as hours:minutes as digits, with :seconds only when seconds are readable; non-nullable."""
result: 7:31
